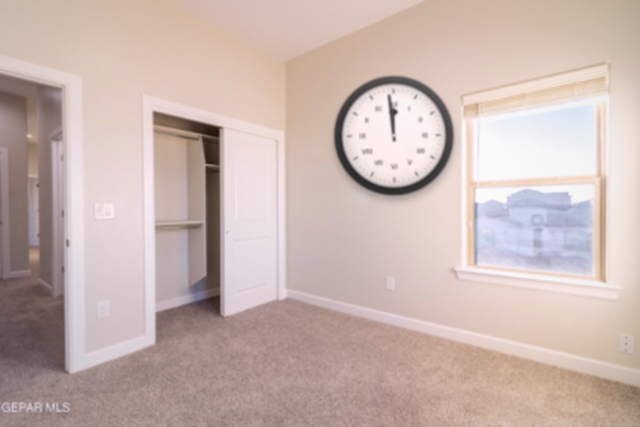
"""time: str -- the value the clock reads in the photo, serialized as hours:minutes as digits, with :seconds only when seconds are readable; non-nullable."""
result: 11:59
